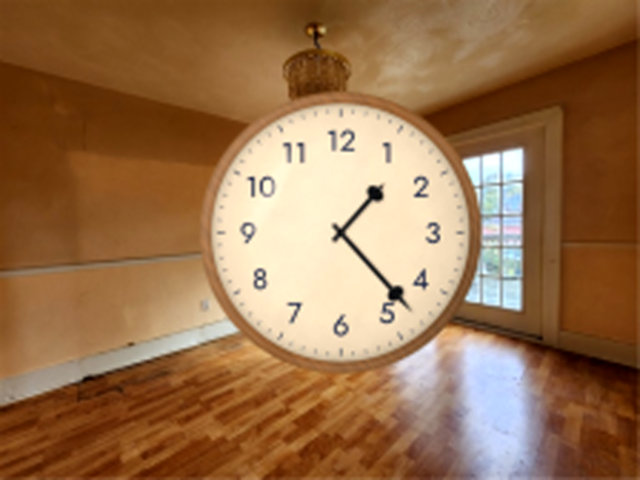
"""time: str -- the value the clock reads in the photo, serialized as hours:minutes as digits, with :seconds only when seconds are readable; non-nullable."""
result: 1:23
